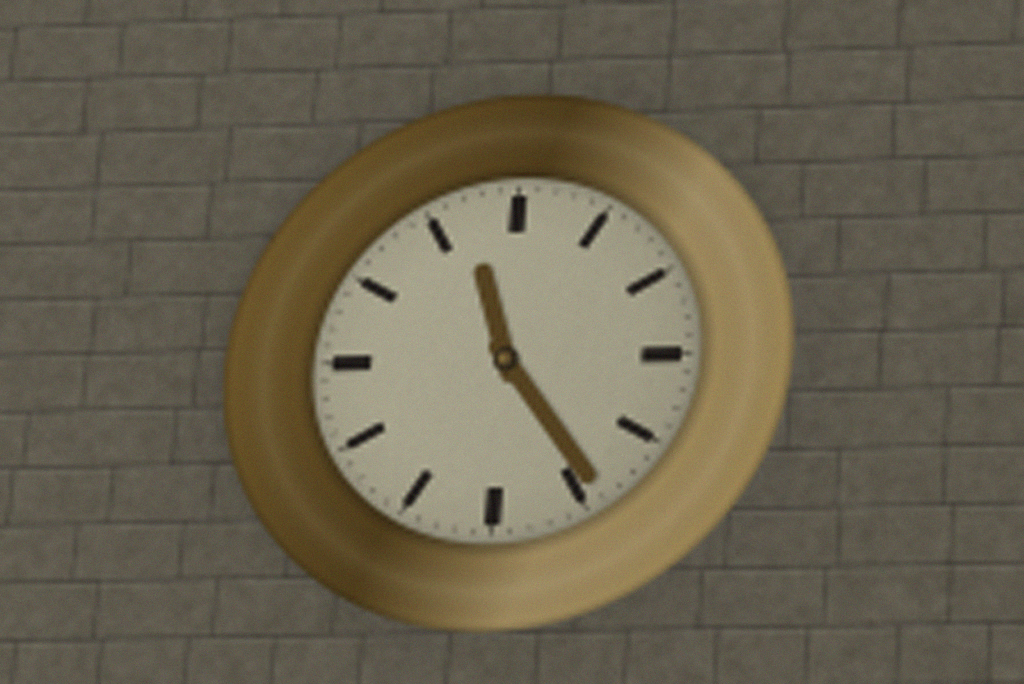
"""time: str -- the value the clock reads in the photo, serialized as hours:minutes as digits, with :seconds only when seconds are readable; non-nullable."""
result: 11:24
